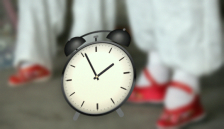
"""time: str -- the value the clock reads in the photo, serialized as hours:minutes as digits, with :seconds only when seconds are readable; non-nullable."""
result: 1:56
